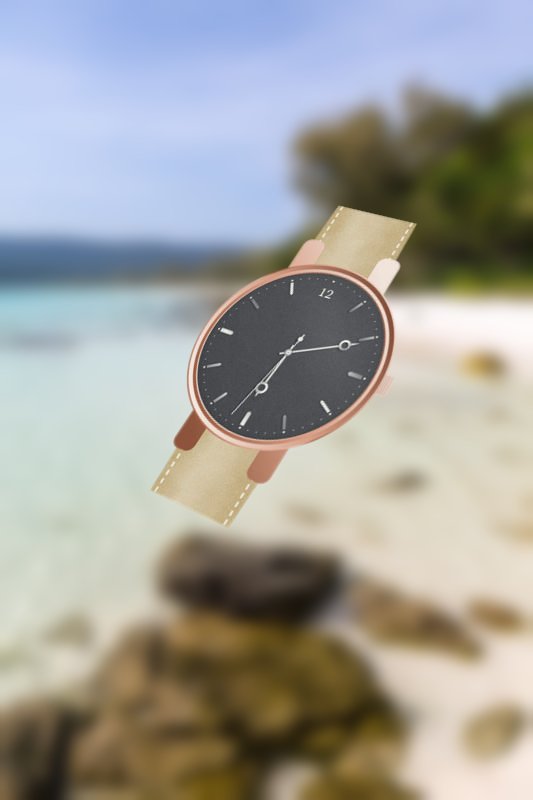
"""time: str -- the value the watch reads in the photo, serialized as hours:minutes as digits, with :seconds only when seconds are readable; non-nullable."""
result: 6:10:32
